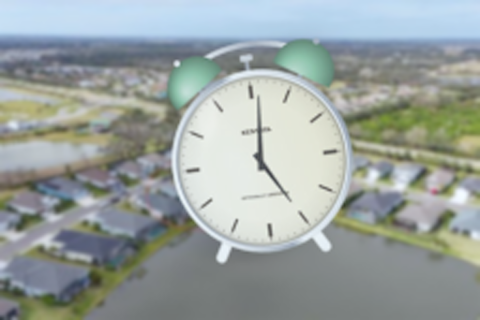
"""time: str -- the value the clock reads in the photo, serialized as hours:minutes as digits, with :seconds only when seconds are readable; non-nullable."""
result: 5:01
